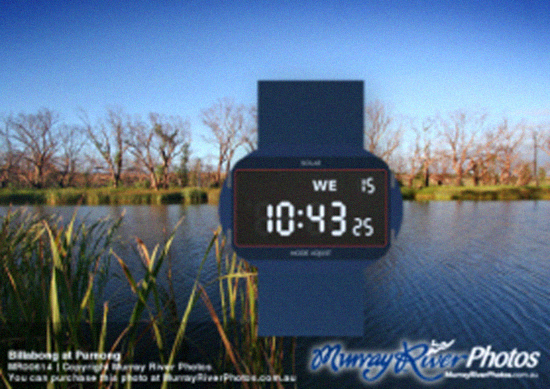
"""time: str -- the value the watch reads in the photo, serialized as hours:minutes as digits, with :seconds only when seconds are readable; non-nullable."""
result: 10:43:25
